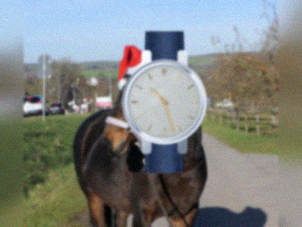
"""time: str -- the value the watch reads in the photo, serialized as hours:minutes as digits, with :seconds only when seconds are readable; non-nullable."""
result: 10:27
